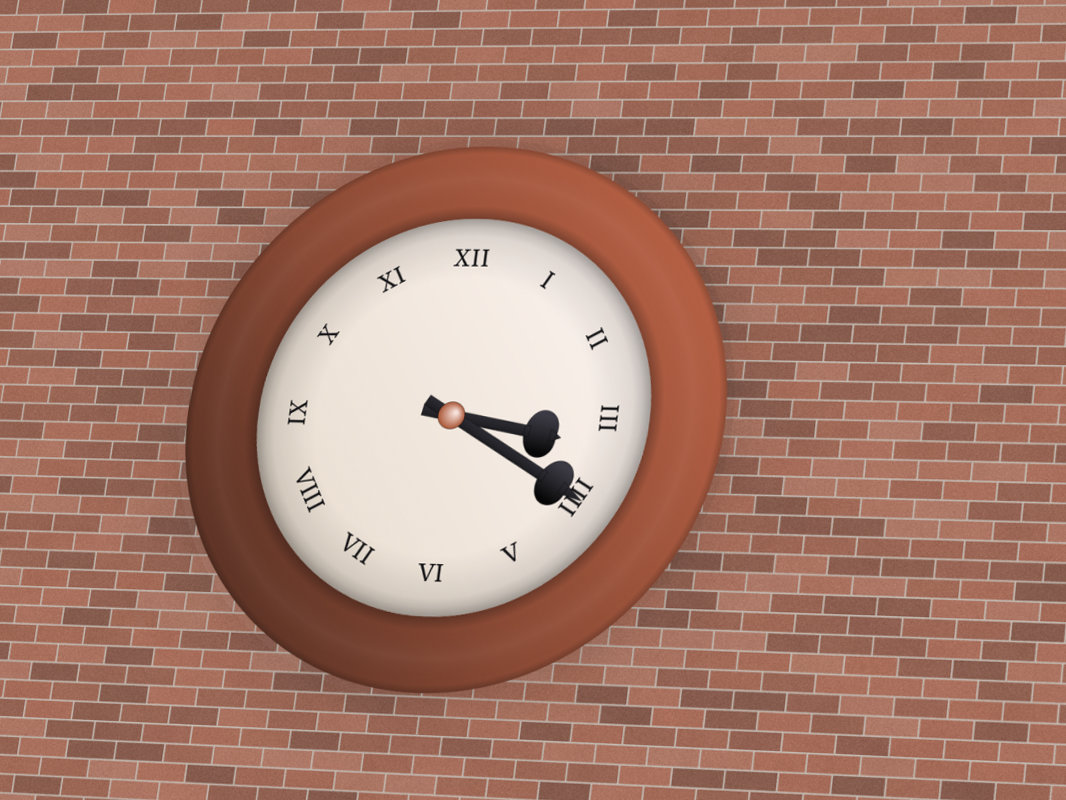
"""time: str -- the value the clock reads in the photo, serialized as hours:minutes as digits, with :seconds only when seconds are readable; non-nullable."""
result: 3:20
